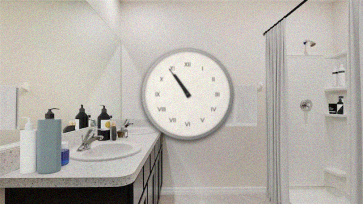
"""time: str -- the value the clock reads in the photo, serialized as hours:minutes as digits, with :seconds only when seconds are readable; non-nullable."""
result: 10:54
